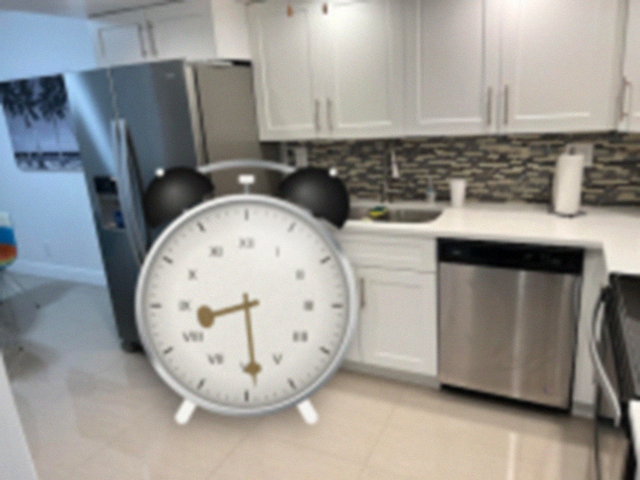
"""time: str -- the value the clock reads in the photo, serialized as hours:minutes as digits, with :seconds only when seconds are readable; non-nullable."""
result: 8:29
